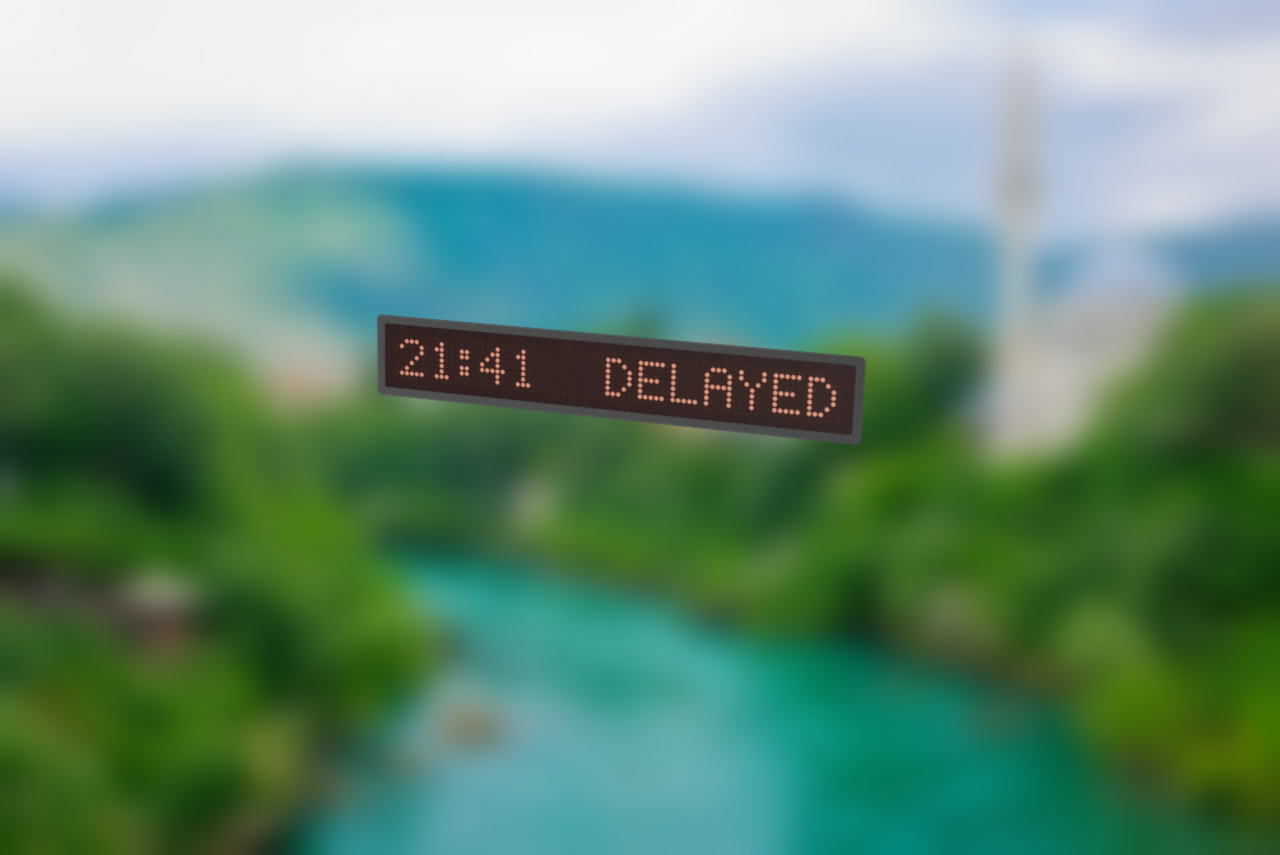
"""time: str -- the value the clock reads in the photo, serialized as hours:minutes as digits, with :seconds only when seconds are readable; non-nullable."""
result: 21:41
